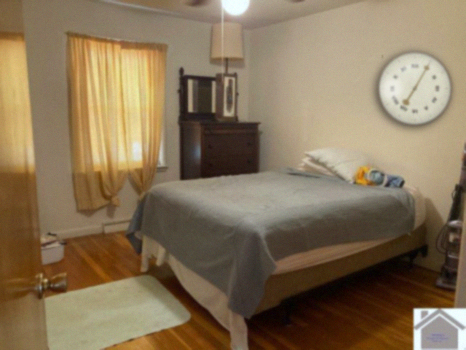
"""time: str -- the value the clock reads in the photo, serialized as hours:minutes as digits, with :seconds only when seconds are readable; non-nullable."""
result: 7:05
